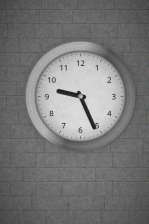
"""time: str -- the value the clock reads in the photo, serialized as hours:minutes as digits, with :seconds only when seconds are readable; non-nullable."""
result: 9:26
